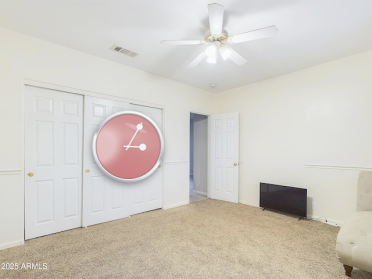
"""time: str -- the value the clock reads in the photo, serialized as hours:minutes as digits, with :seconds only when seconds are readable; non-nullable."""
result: 3:05
